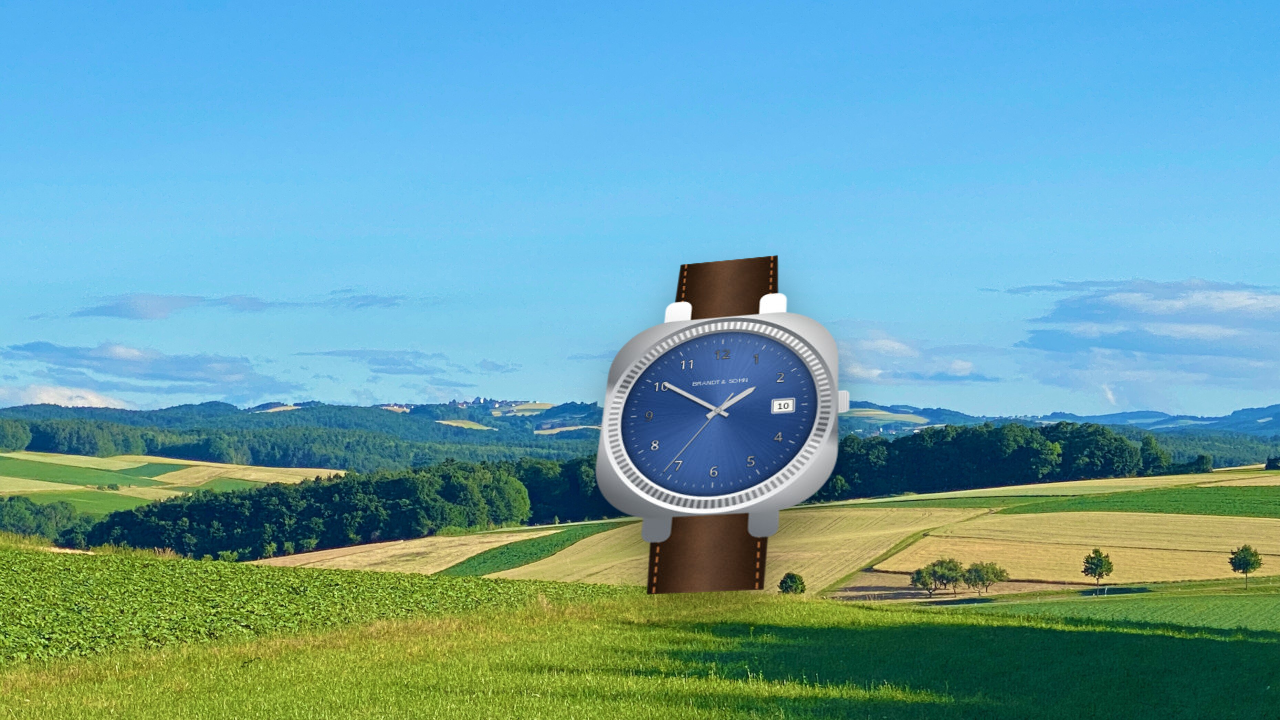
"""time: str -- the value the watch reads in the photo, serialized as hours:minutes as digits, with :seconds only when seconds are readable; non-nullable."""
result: 1:50:36
